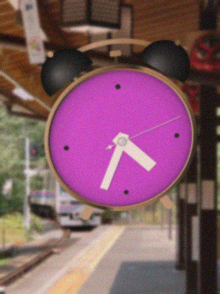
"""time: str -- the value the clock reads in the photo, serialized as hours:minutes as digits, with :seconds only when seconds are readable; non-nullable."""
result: 4:34:12
